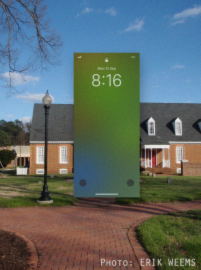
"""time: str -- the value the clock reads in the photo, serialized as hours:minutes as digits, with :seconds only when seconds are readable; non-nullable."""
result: 8:16
